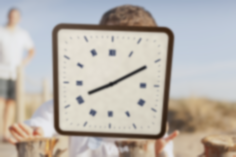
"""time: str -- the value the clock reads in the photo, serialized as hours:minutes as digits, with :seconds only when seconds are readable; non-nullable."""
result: 8:10
